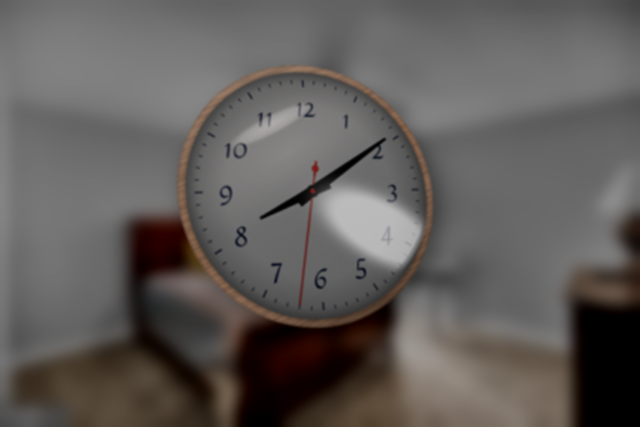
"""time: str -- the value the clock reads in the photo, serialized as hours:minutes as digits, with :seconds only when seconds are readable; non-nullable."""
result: 8:09:32
